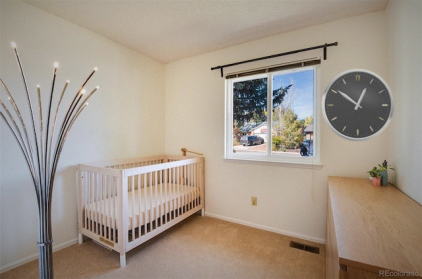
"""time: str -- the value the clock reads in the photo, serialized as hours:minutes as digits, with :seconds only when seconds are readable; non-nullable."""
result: 12:51
